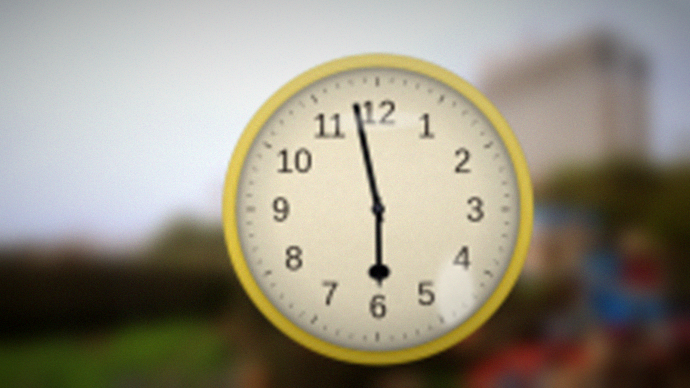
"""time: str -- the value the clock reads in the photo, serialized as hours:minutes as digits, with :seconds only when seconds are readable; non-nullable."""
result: 5:58
